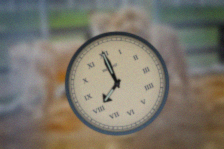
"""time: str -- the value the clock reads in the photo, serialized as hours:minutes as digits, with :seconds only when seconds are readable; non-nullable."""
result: 8:00
